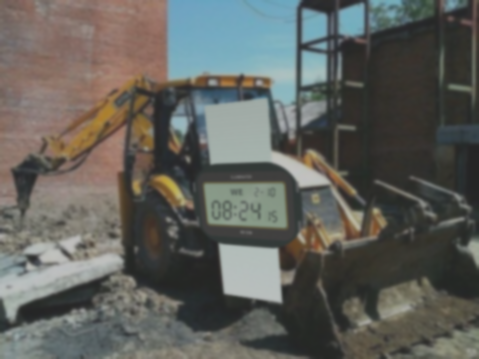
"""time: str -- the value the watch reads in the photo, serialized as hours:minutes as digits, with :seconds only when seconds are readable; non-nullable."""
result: 8:24
